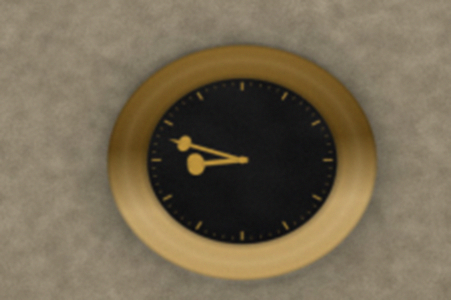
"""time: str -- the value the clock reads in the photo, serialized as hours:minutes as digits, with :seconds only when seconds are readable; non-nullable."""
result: 8:48
